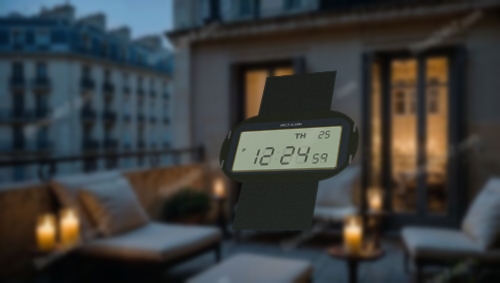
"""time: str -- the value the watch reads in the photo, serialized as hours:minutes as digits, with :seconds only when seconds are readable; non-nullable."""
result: 12:24:59
